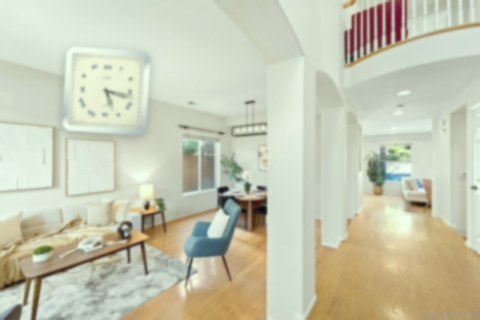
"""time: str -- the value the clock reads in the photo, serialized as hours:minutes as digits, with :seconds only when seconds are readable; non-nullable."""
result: 5:17
